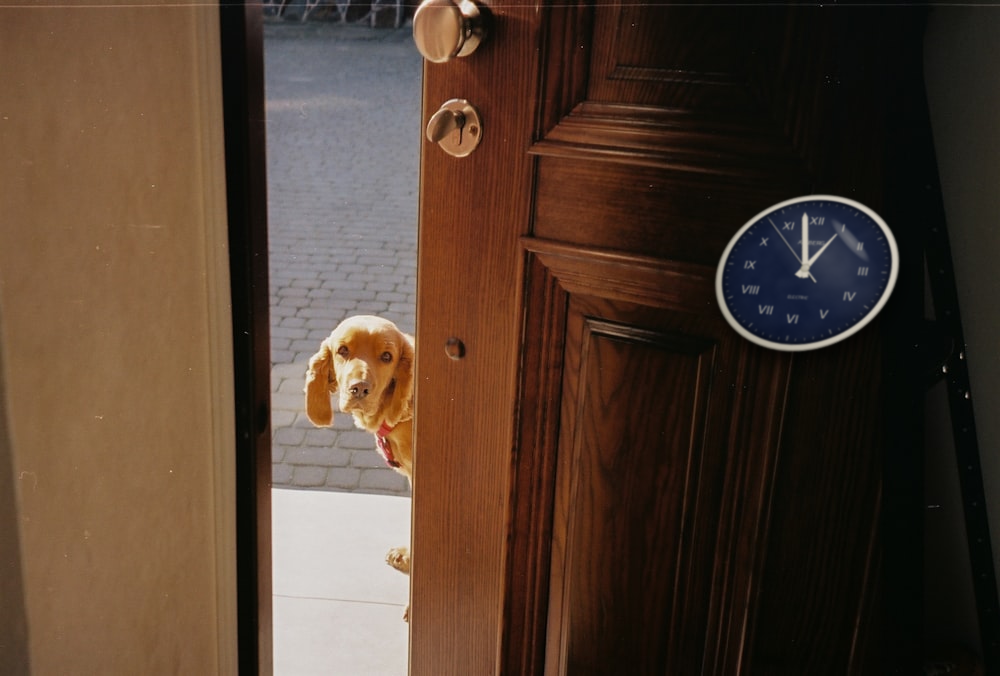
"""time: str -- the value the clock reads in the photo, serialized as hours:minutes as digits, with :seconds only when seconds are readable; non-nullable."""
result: 12:57:53
